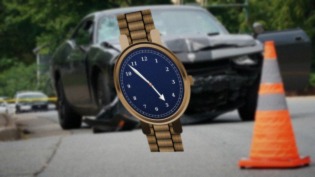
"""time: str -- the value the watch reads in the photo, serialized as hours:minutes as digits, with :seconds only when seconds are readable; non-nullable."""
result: 4:53
